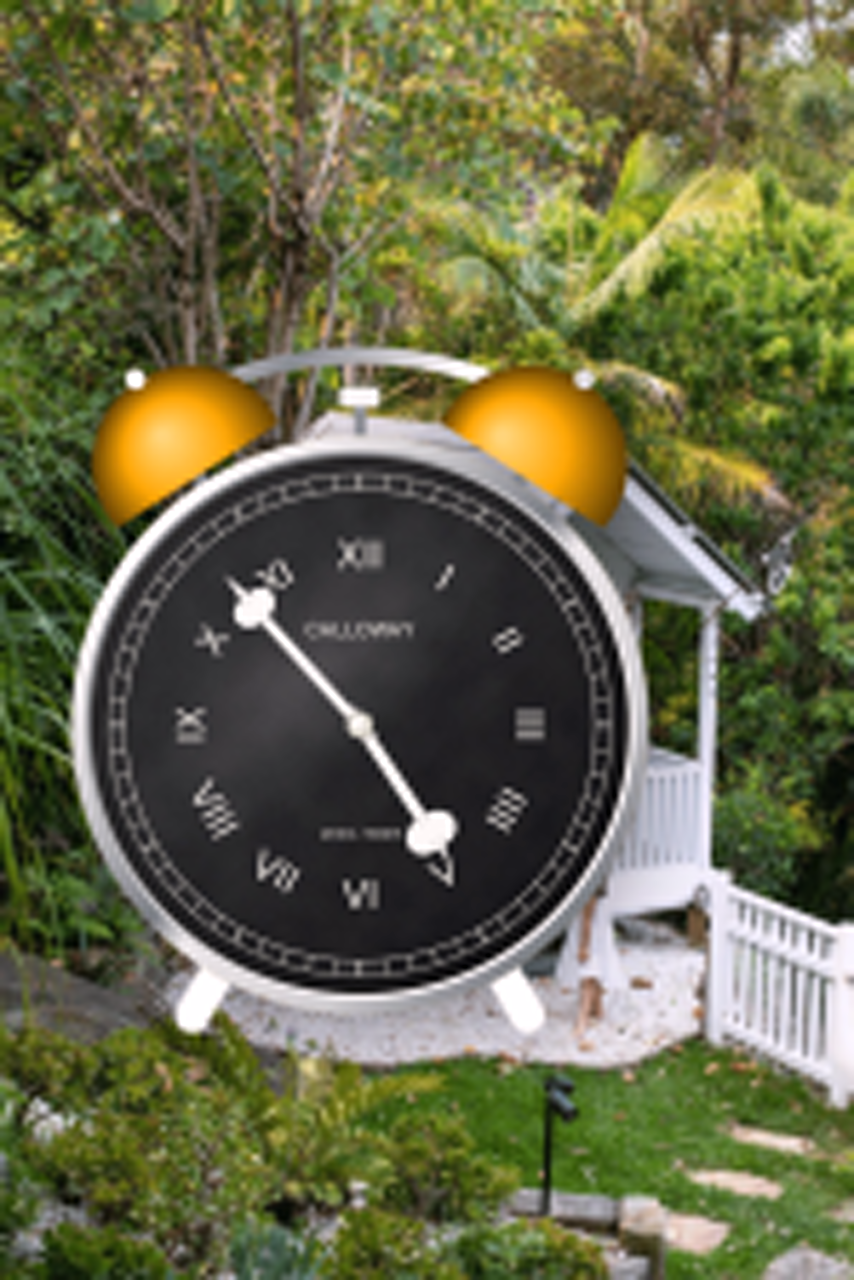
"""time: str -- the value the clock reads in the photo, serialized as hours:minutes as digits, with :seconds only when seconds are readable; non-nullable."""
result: 4:53
